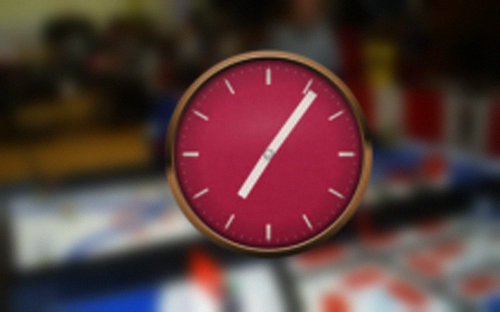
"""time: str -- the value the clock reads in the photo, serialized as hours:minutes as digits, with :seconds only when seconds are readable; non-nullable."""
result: 7:06
